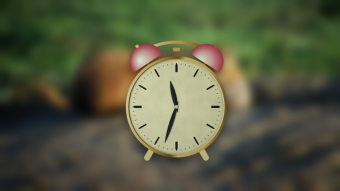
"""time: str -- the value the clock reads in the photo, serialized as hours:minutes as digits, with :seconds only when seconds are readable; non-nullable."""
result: 11:33
